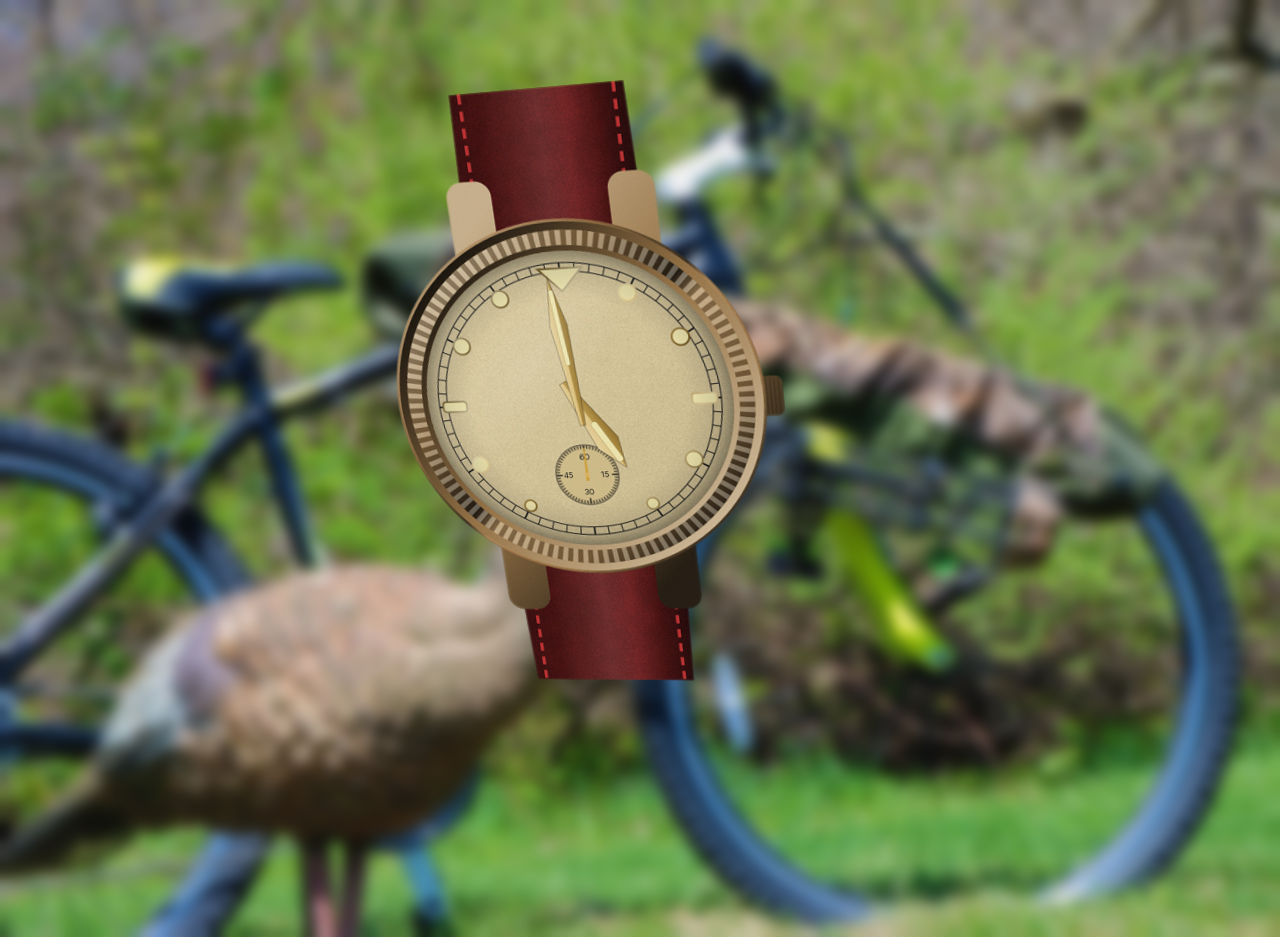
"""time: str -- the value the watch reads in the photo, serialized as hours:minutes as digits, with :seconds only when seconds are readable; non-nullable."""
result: 4:59
